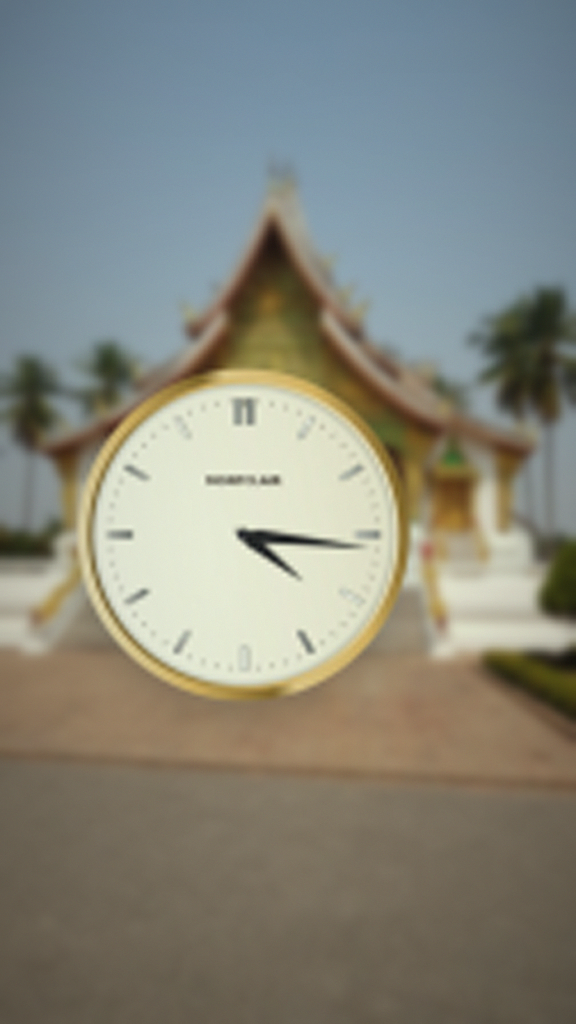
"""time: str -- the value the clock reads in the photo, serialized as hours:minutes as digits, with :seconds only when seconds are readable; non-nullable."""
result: 4:16
